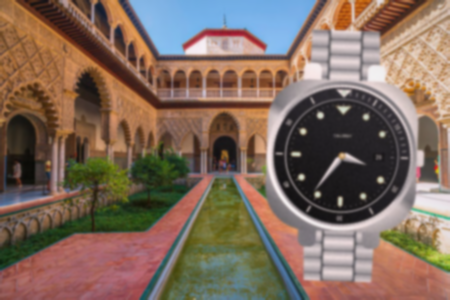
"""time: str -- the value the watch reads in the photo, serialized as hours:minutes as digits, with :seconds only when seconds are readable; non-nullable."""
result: 3:36
